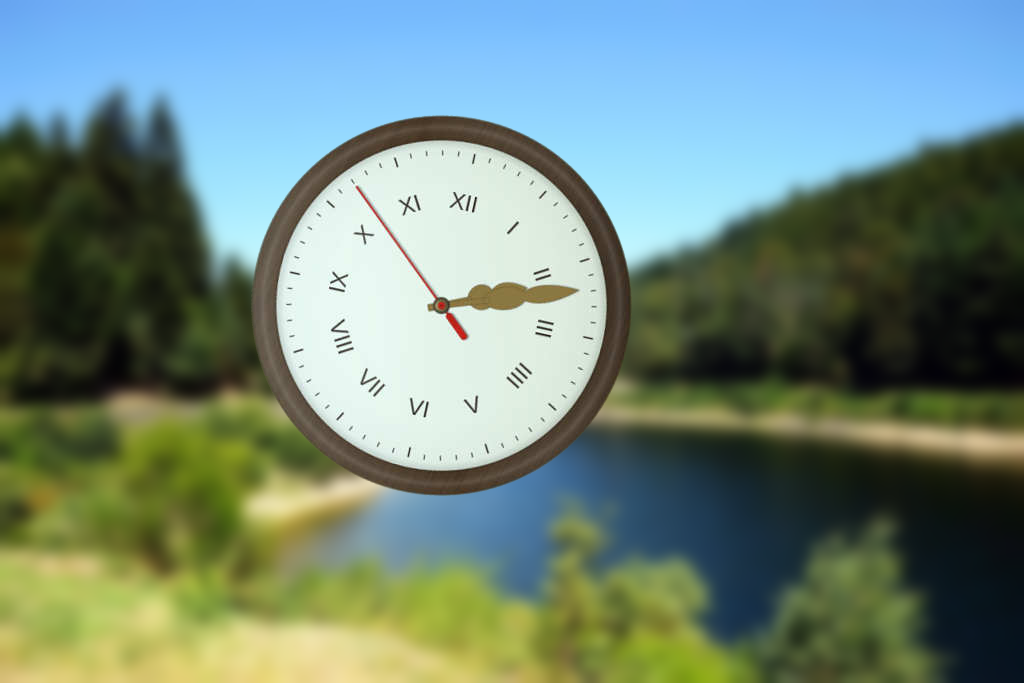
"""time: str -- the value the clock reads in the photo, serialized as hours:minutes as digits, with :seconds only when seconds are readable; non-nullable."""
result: 2:11:52
